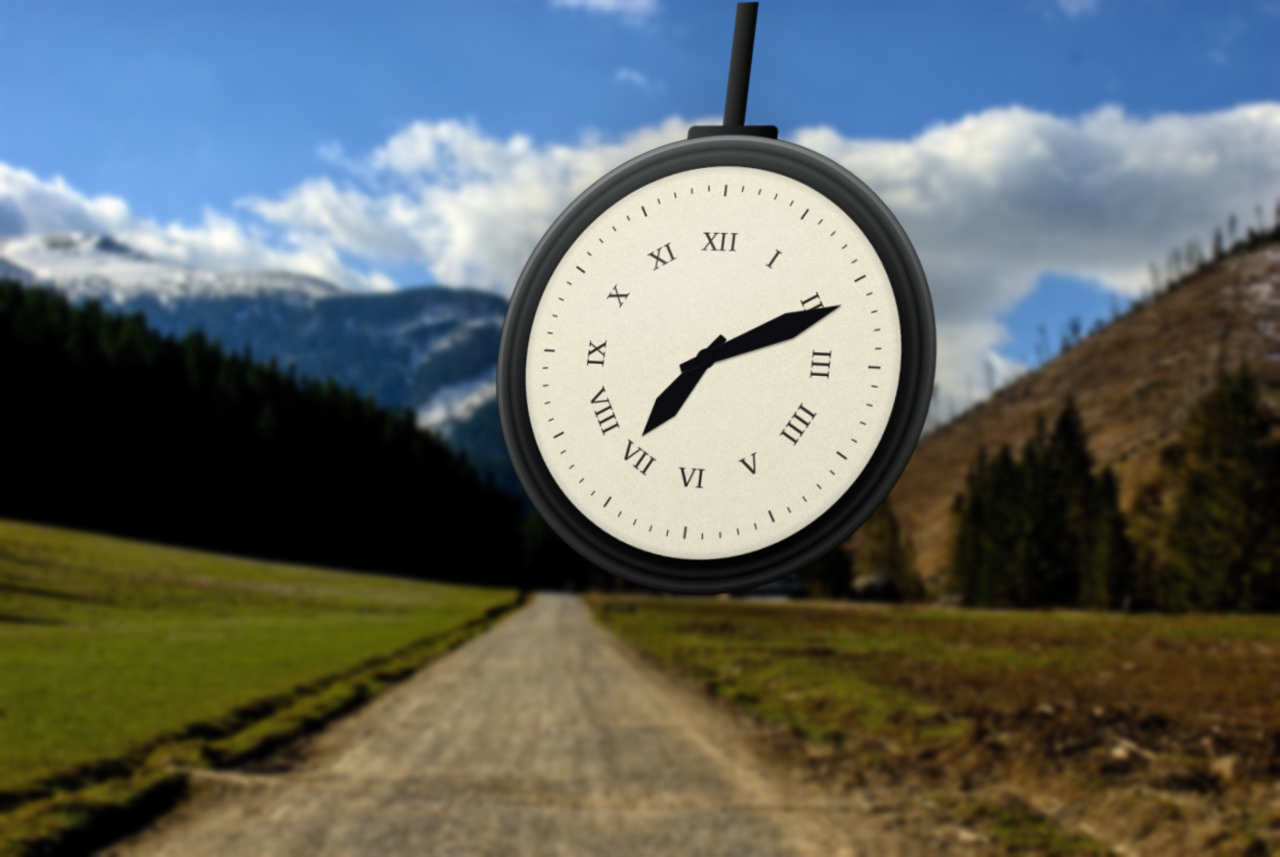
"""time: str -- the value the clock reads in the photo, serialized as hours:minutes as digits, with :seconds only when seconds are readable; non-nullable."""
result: 7:11
